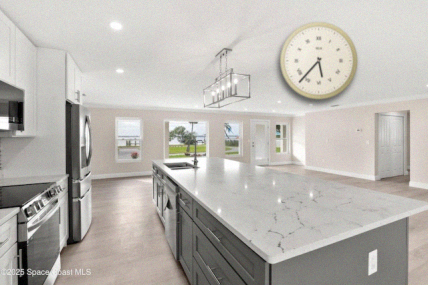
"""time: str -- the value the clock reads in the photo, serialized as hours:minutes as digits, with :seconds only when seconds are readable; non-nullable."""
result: 5:37
